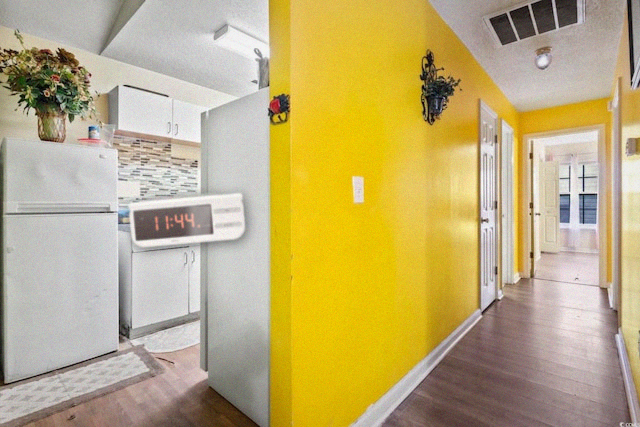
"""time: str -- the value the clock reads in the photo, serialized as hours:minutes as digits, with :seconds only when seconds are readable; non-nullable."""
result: 11:44
